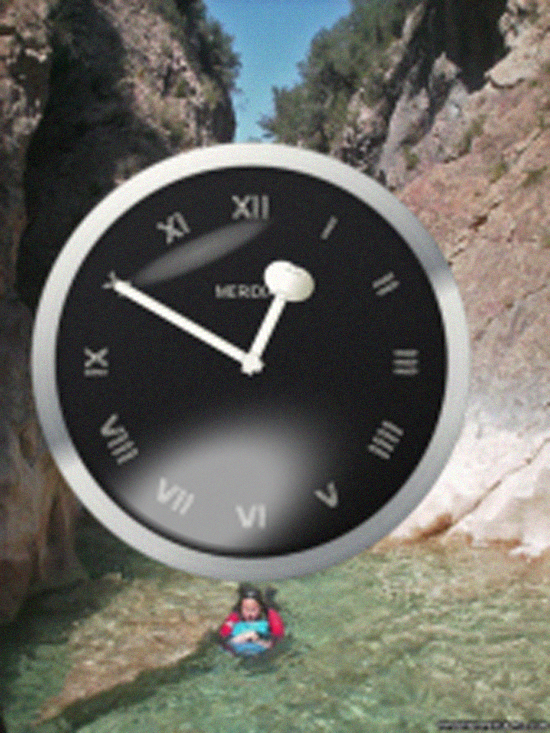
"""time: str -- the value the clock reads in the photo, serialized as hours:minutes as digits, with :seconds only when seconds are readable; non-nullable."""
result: 12:50
